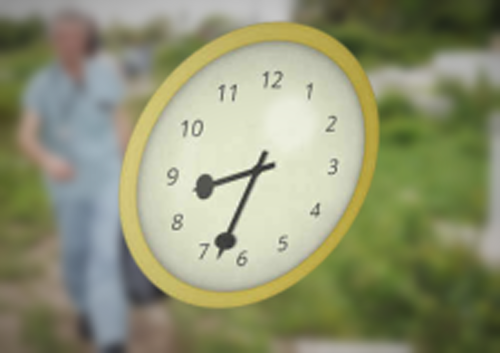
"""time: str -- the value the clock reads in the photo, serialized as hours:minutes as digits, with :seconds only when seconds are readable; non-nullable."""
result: 8:33
